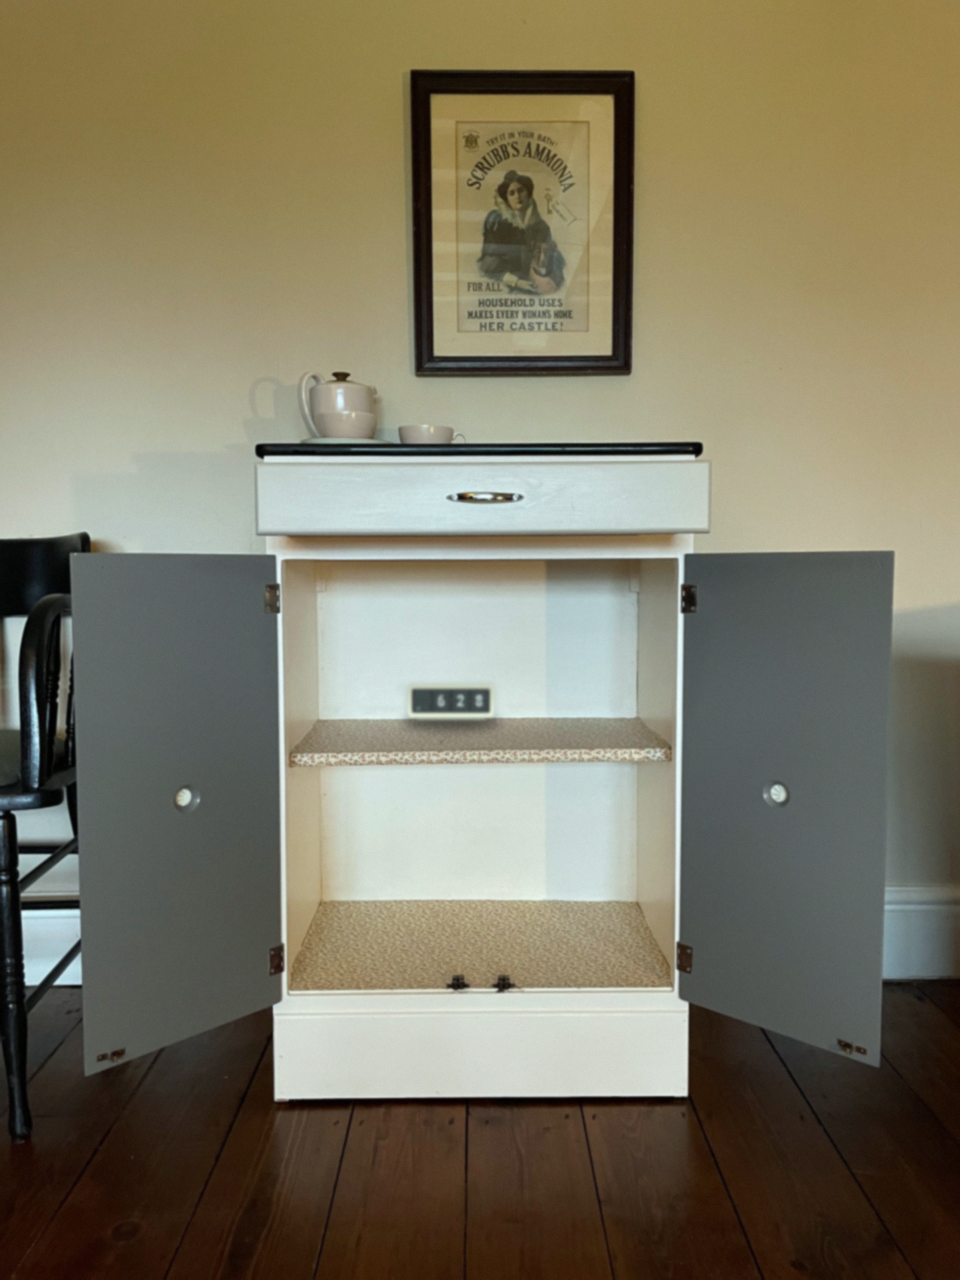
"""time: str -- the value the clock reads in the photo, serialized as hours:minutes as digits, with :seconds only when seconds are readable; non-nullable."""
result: 6:28
